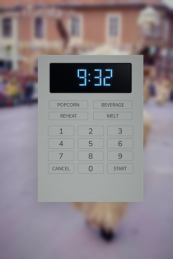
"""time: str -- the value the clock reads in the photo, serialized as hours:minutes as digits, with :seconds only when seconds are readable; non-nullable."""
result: 9:32
